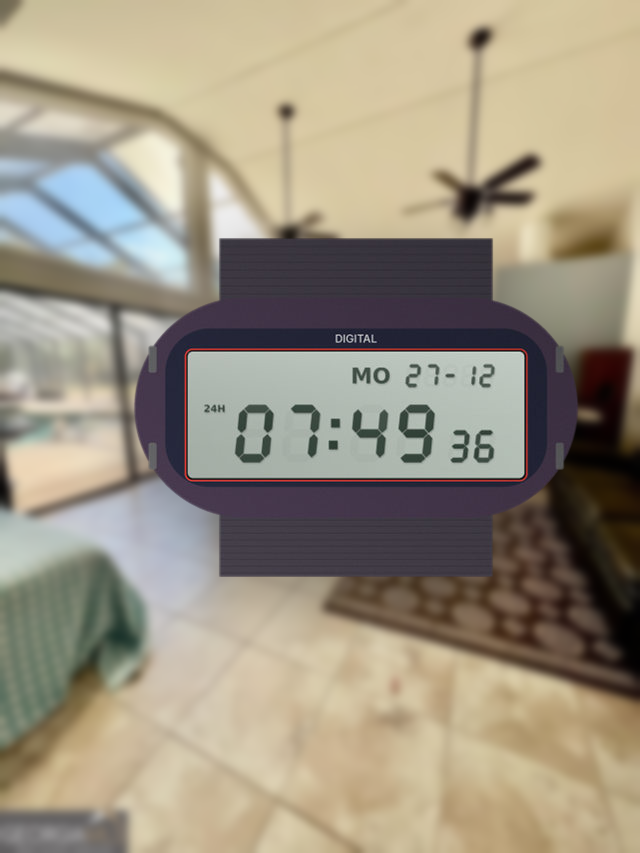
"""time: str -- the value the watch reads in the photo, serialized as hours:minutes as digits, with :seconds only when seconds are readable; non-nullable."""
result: 7:49:36
